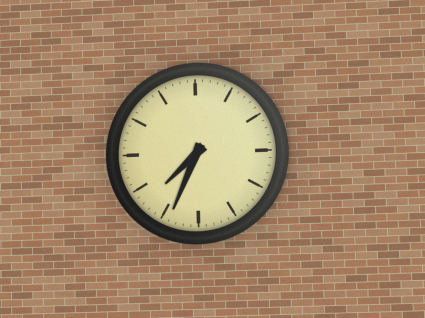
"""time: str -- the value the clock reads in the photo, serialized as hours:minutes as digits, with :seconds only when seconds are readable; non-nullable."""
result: 7:34
